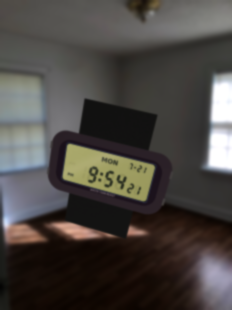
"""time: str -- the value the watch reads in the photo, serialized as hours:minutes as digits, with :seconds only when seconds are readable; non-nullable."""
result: 9:54:21
